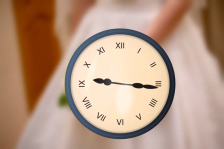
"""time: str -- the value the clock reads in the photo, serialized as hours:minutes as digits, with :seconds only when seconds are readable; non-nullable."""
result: 9:16
